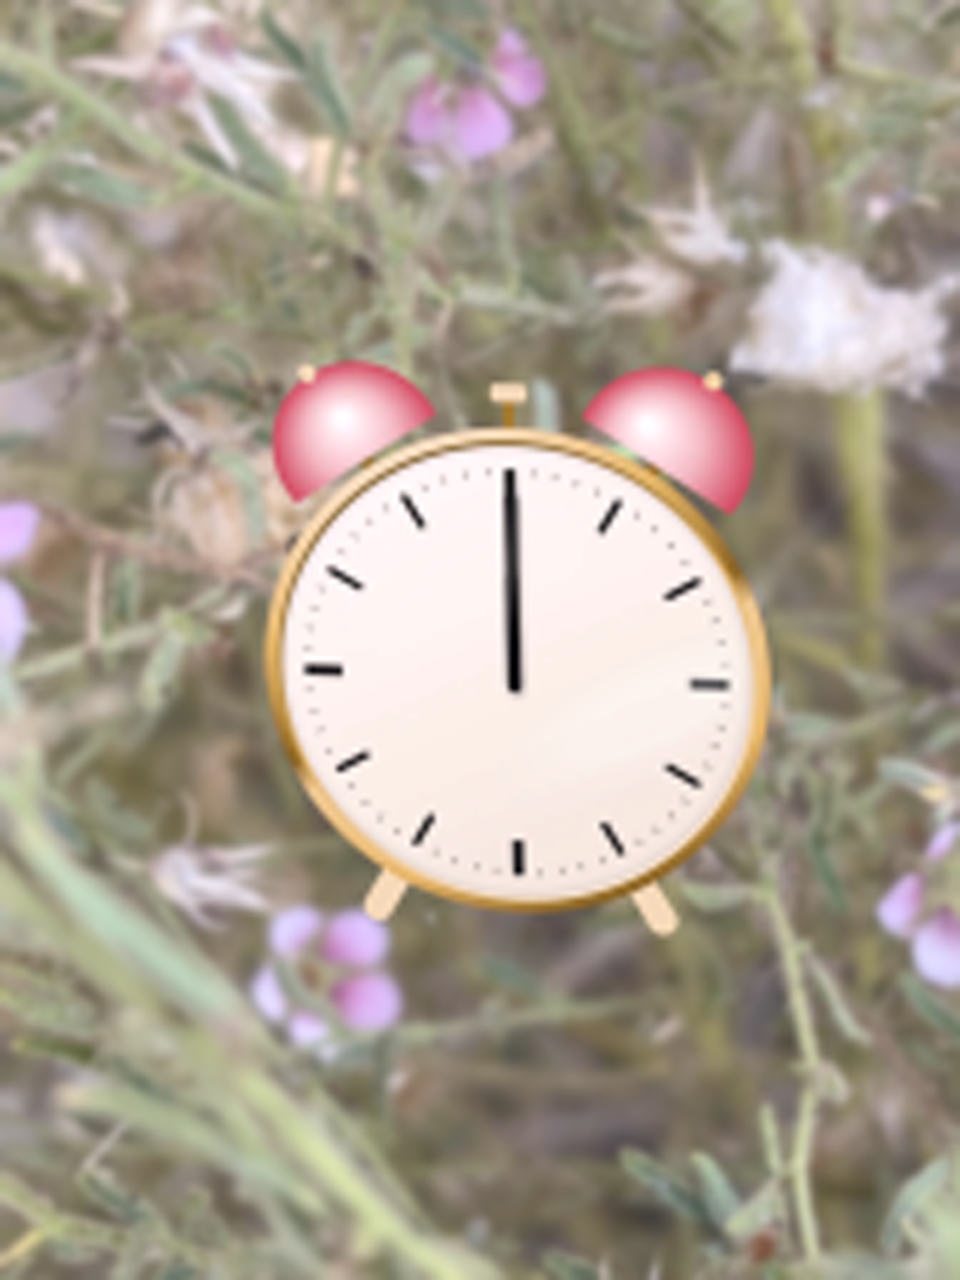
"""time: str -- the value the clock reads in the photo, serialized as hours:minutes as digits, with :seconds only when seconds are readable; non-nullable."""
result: 12:00
